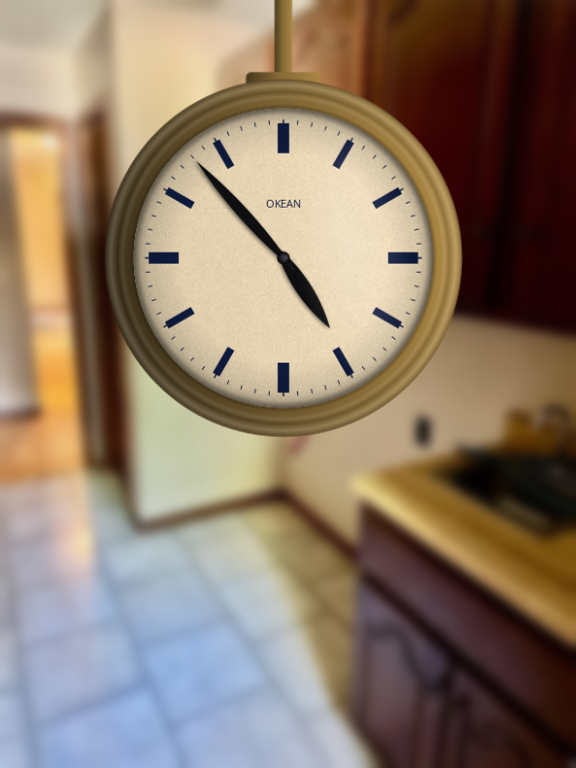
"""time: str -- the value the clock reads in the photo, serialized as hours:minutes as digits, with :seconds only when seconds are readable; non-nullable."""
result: 4:53
